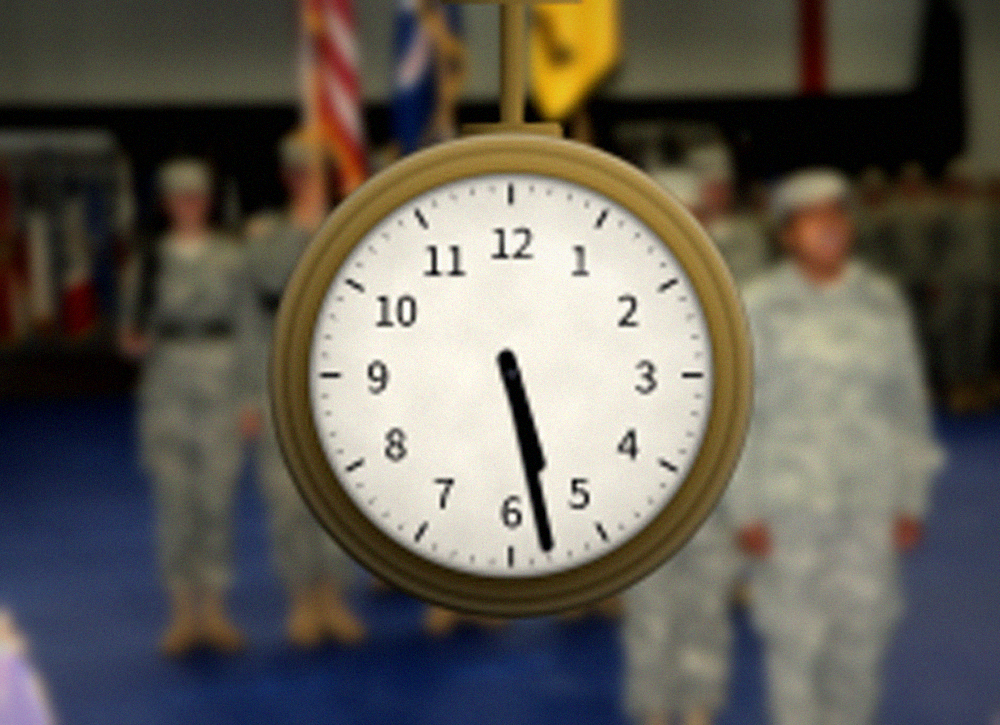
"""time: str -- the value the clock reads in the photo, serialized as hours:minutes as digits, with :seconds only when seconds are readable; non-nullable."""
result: 5:28
